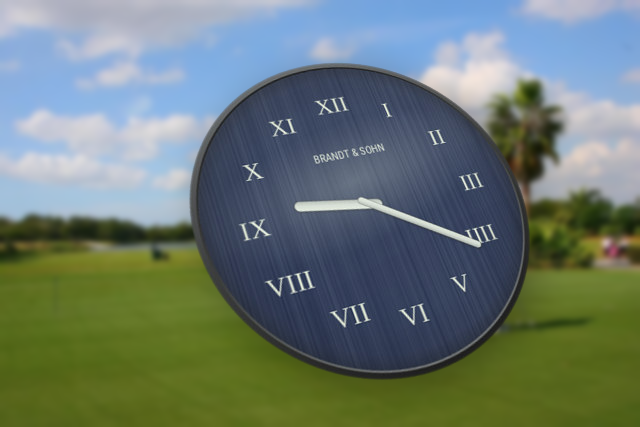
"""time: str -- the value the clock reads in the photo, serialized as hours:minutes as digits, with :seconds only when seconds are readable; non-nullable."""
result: 9:21
